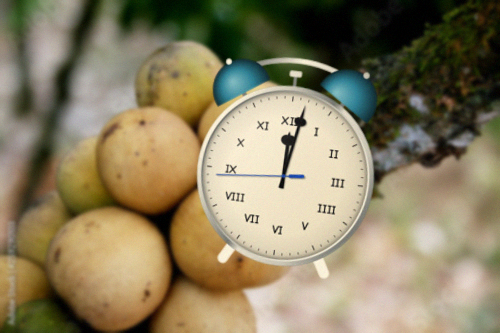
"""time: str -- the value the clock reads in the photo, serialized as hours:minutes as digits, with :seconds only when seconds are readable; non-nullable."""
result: 12:01:44
